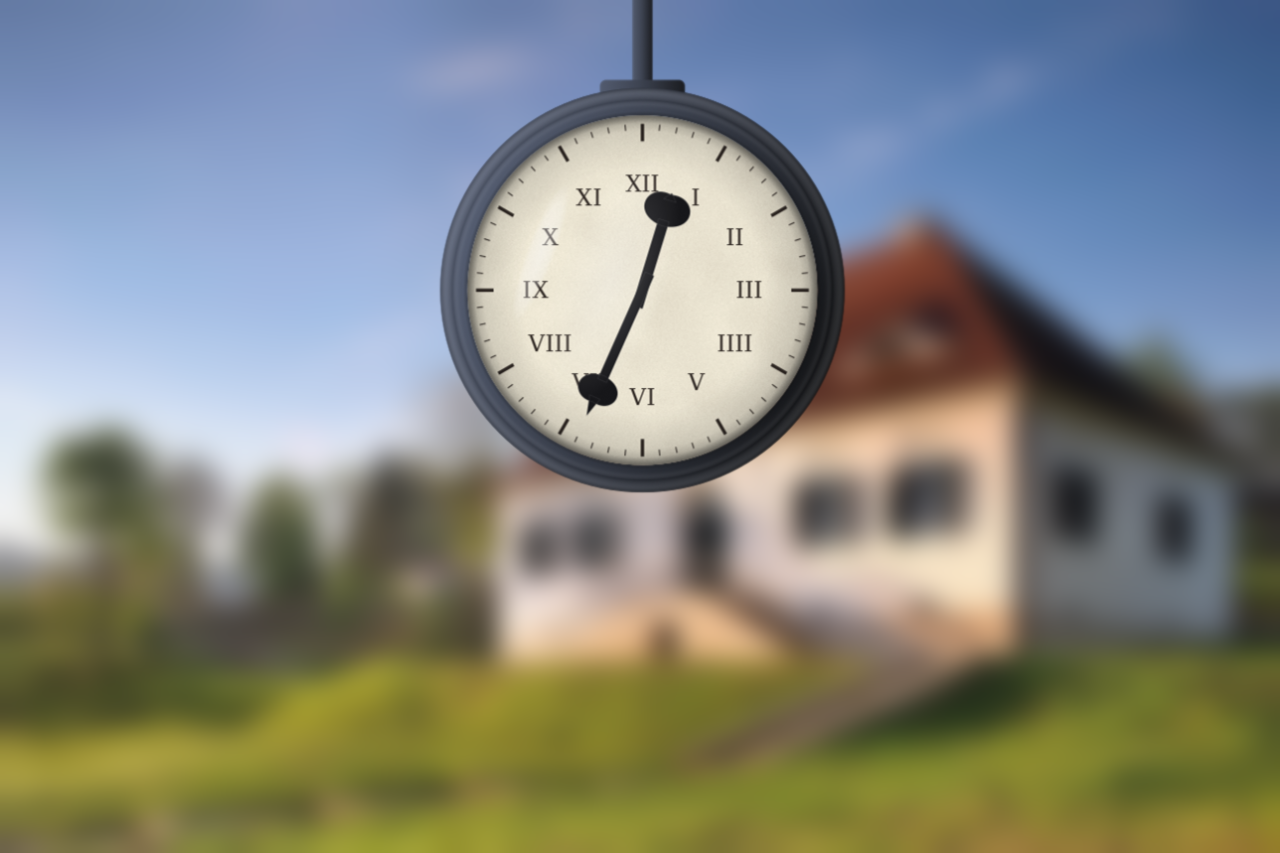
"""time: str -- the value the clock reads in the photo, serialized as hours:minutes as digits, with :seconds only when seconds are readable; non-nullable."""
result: 12:34
